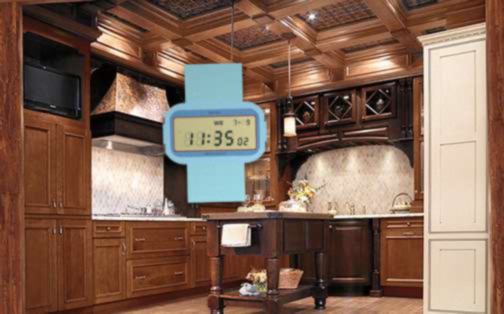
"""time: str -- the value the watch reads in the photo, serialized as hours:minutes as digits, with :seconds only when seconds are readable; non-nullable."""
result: 11:35
